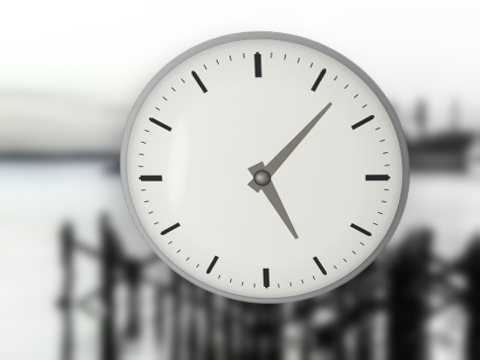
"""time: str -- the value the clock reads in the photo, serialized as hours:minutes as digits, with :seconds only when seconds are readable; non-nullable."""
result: 5:07
